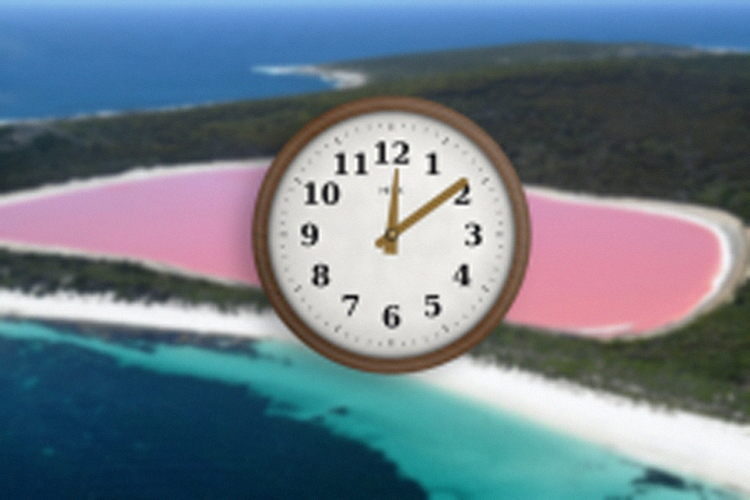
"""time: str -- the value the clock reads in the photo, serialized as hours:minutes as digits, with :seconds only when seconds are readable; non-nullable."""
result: 12:09
